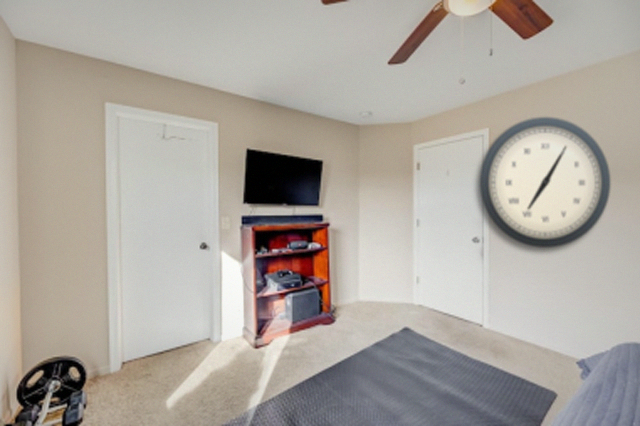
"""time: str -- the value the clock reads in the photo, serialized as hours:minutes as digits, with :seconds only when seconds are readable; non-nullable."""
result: 7:05
